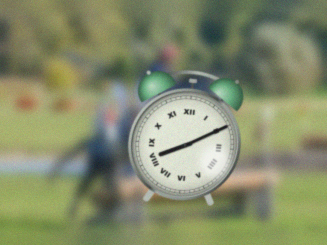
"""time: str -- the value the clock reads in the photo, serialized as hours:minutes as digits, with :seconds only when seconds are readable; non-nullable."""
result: 8:10
